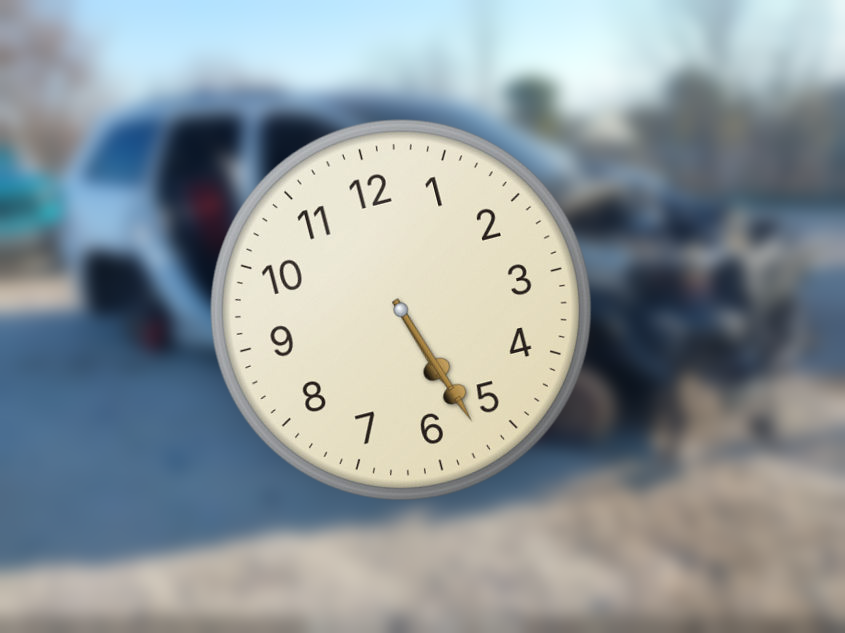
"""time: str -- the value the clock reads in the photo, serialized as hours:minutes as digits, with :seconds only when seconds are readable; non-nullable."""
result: 5:27
